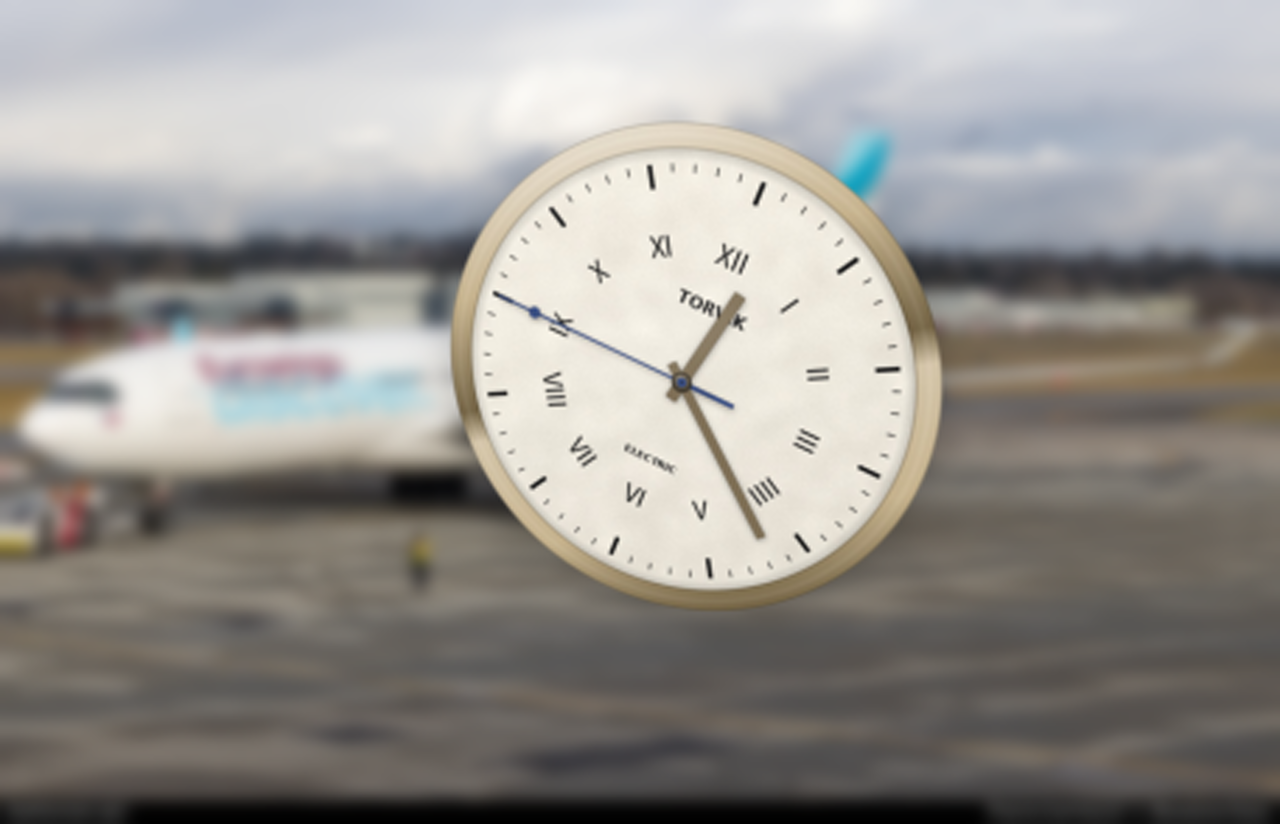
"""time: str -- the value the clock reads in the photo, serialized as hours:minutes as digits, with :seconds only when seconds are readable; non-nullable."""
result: 12:21:45
